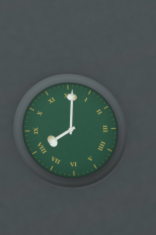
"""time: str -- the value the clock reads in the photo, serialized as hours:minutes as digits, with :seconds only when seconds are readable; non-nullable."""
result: 8:01
